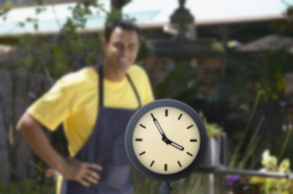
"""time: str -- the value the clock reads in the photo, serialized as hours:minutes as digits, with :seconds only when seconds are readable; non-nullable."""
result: 3:55
